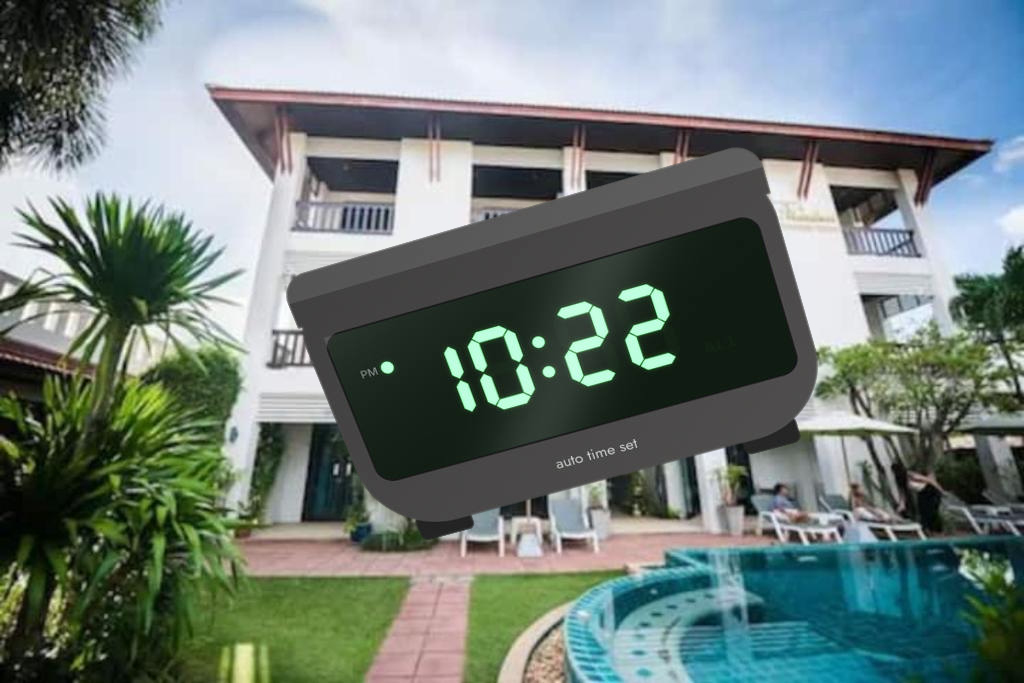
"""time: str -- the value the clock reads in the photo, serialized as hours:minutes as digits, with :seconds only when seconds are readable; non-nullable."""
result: 10:22
